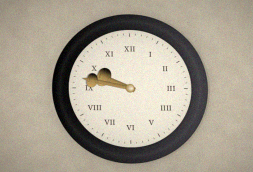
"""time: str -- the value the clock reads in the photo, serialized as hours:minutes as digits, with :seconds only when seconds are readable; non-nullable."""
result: 9:47
